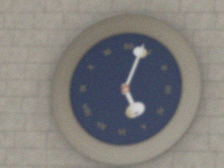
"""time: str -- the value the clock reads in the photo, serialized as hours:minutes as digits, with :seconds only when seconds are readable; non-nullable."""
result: 5:03
